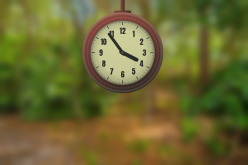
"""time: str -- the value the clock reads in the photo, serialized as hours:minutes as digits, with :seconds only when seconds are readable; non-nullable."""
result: 3:54
